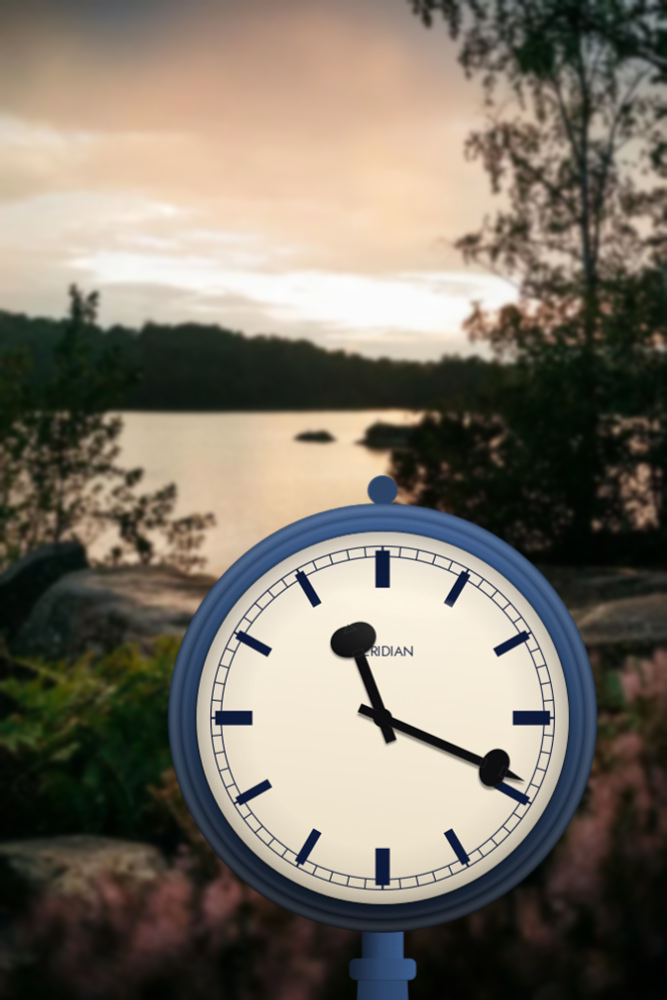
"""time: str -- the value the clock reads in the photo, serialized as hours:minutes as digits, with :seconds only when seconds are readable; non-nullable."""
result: 11:19
